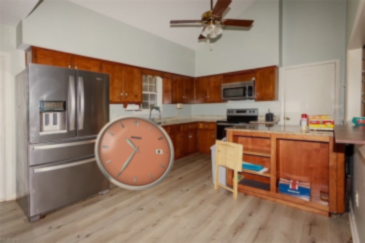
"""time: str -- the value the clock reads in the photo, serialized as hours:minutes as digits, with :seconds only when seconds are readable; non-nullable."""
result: 10:35
